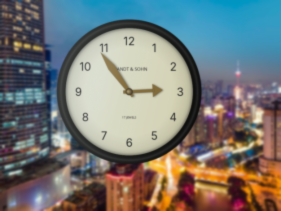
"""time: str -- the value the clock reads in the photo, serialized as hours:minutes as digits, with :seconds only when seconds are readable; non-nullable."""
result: 2:54
